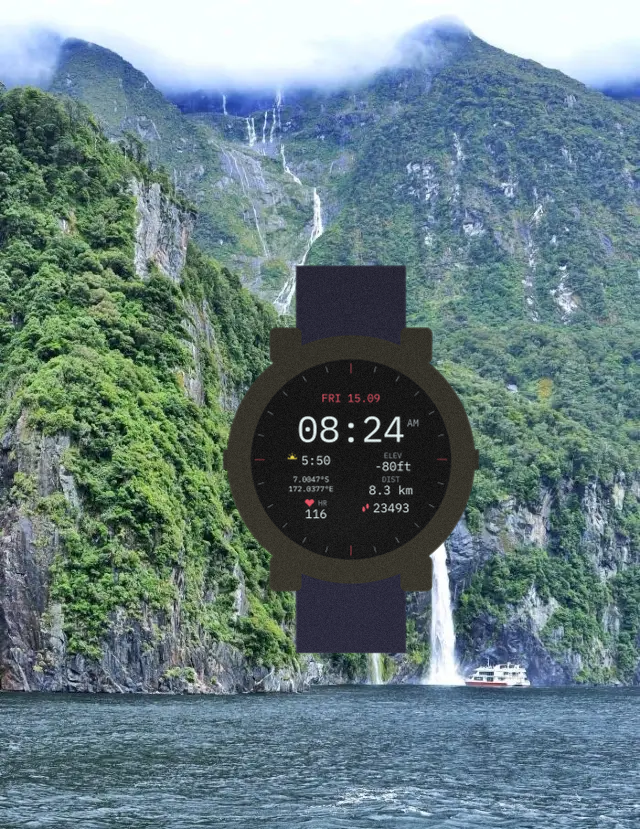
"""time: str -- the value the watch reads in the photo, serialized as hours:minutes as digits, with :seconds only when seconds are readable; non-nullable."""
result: 8:24
